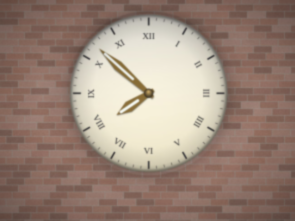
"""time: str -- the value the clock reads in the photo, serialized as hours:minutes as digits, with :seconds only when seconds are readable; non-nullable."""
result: 7:52
